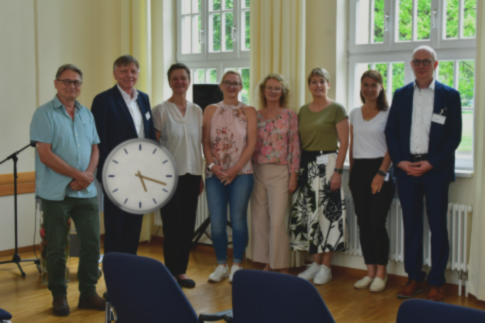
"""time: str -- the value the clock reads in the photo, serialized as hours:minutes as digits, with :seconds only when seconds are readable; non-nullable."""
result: 5:18
